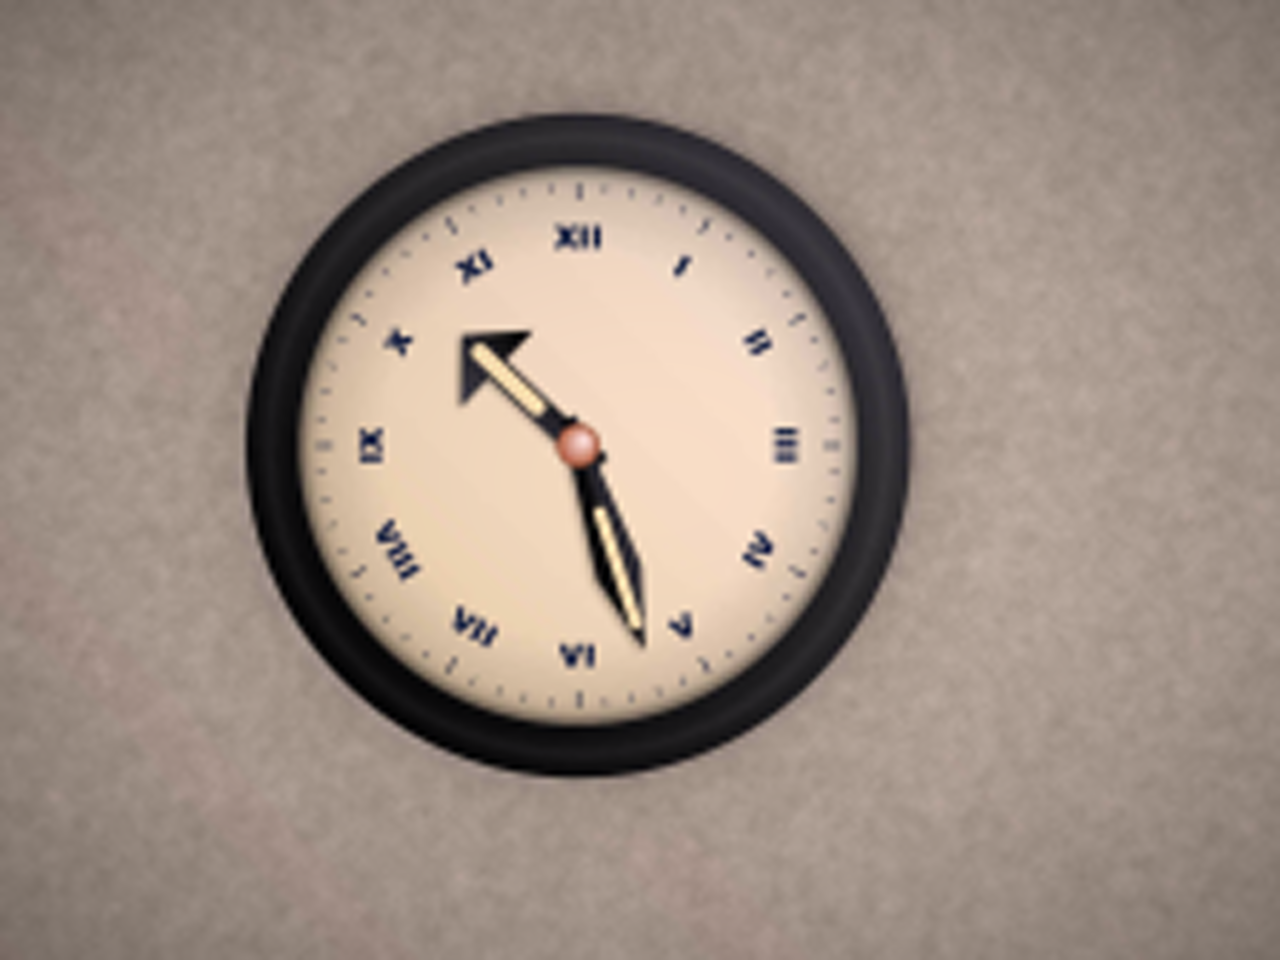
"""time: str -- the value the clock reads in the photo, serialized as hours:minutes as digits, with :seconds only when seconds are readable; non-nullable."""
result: 10:27
